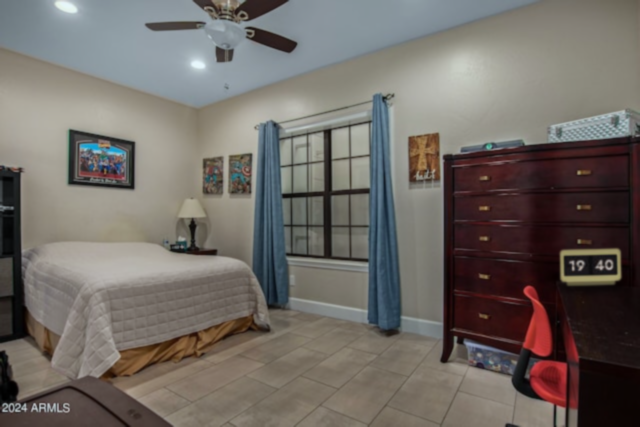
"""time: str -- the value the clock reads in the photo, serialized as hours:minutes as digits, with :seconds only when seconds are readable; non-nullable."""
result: 19:40
